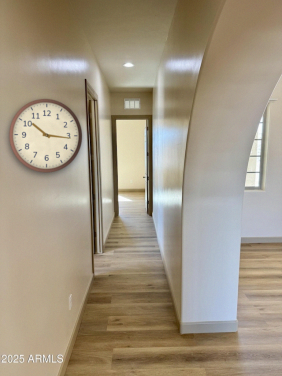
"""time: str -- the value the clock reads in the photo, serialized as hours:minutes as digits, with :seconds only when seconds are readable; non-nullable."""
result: 10:16
